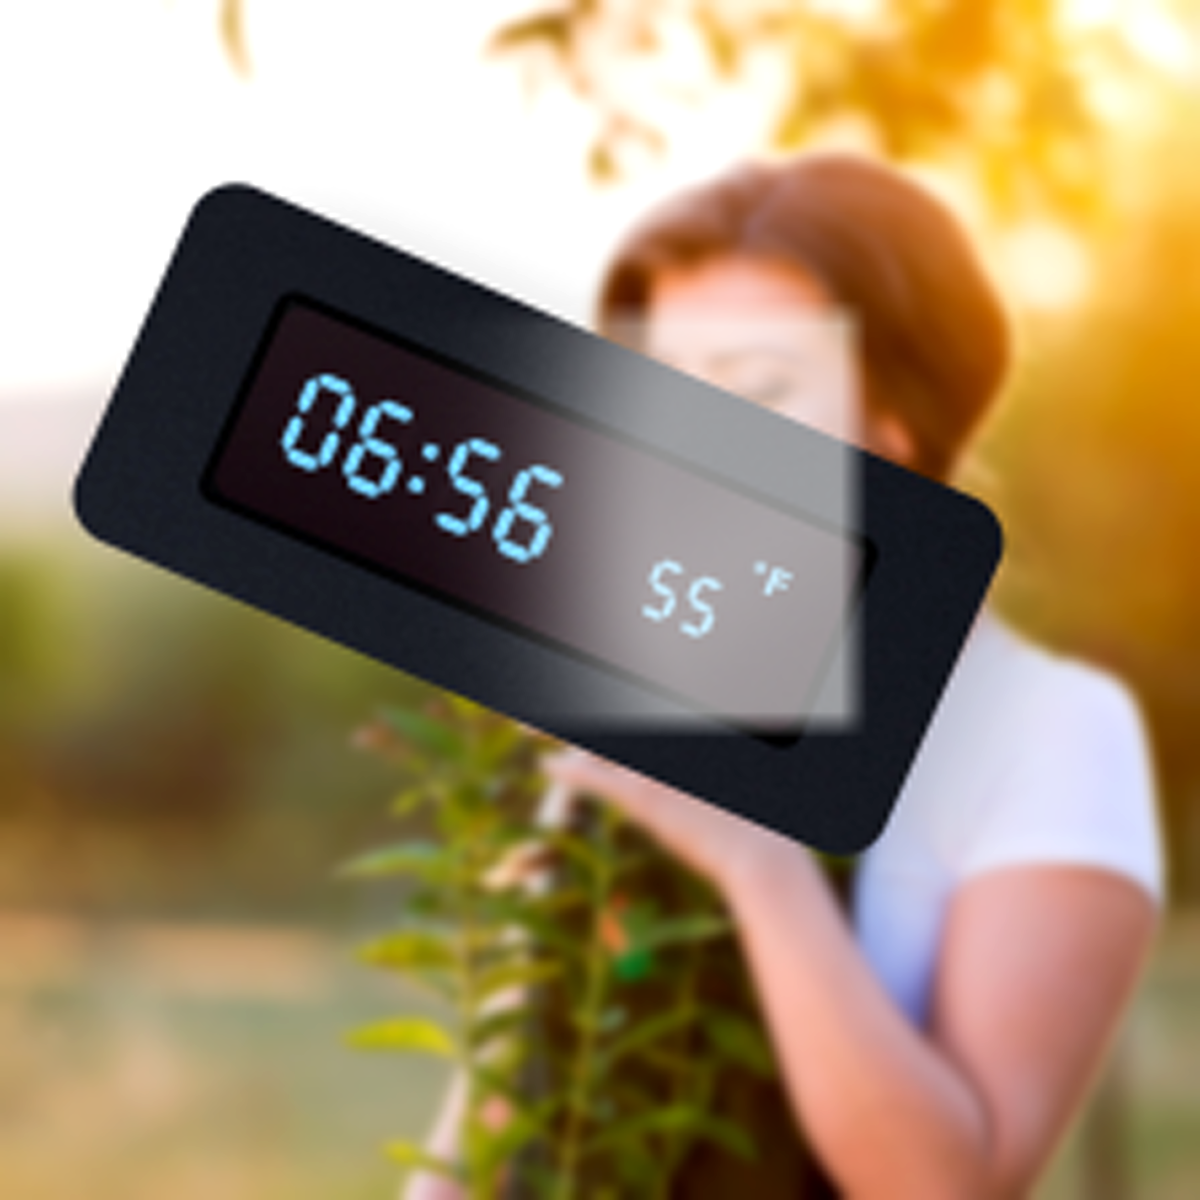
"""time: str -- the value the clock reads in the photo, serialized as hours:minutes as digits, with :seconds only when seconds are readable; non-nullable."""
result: 6:56
